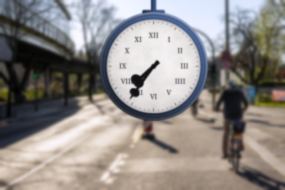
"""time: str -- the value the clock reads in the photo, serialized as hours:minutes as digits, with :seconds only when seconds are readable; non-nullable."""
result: 7:36
